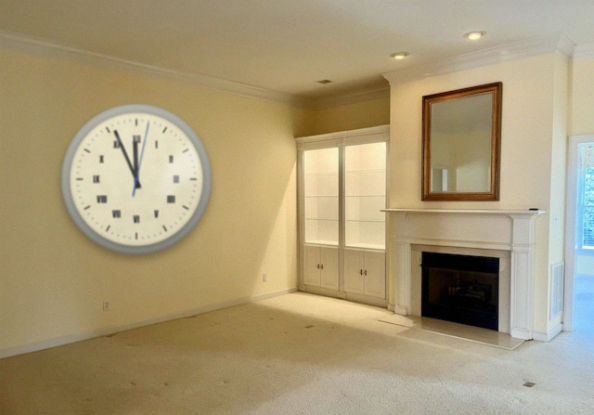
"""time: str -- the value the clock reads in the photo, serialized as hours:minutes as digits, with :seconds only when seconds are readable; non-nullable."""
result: 11:56:02
